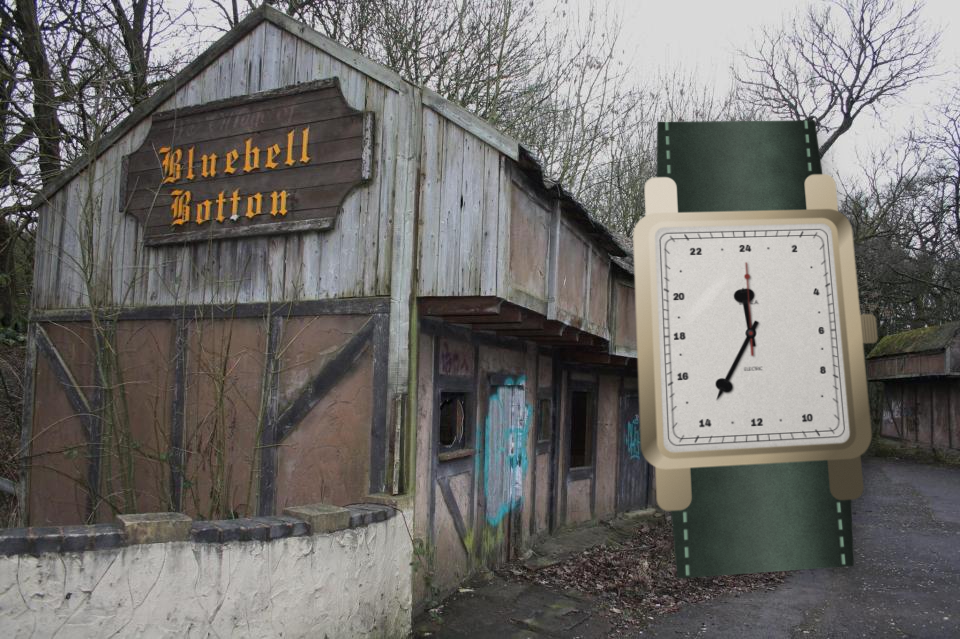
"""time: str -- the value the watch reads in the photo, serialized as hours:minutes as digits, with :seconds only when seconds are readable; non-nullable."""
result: 23:35:00
